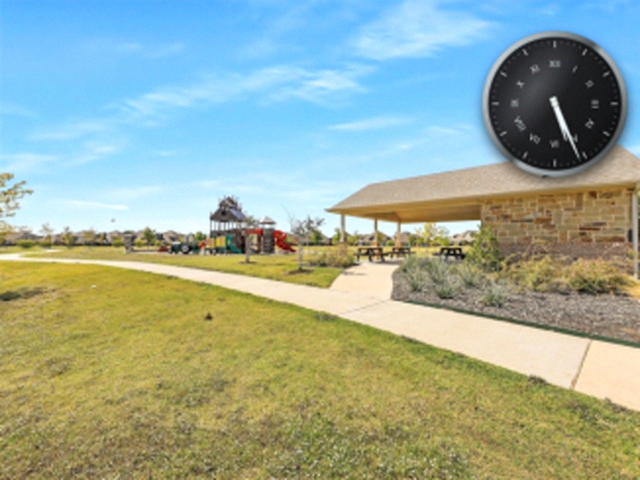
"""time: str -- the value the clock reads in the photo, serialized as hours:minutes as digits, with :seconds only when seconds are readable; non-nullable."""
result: 5:26
